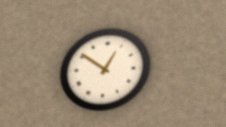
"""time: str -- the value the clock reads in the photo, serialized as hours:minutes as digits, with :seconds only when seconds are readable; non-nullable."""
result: 12:51
